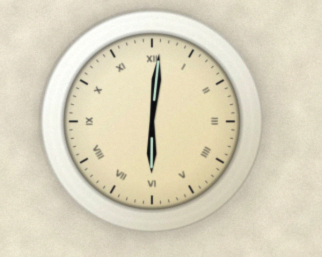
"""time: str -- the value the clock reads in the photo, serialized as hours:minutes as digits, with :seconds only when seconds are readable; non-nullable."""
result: 6:01
